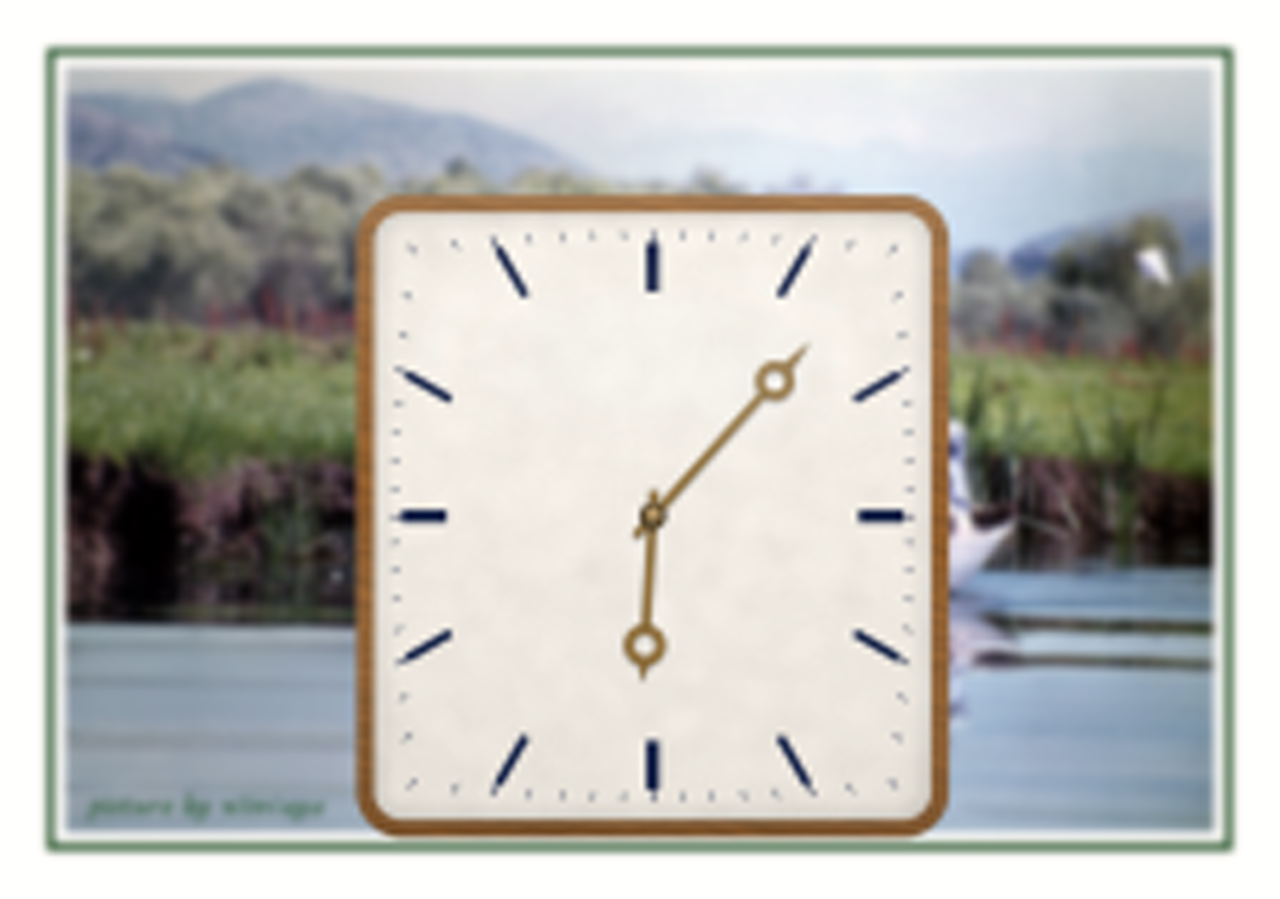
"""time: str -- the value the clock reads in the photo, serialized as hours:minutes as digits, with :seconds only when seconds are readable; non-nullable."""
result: 6:07
